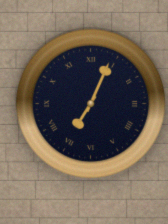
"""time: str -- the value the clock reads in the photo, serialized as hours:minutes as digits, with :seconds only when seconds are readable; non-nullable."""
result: 7:04
